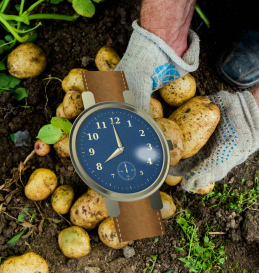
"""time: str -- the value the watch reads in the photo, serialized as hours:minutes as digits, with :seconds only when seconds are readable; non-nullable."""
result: 7:59
